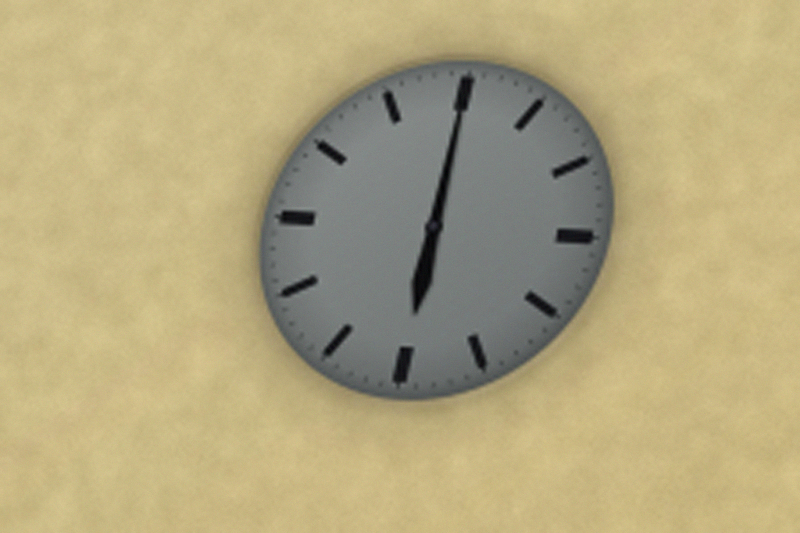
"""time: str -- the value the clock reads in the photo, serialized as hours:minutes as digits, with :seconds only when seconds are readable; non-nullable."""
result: 6:00
